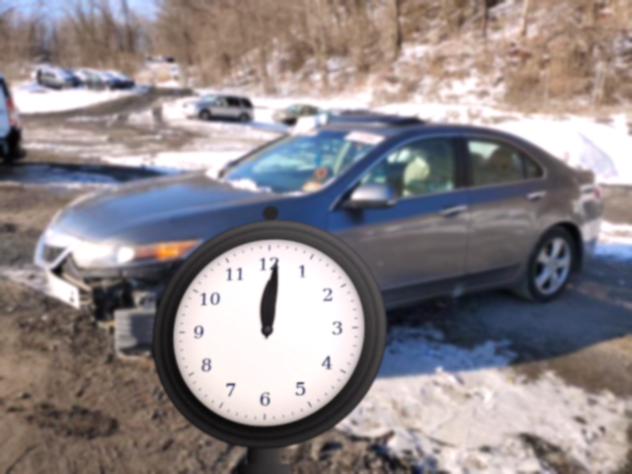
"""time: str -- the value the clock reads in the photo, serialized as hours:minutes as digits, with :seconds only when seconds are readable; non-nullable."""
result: 12:01
